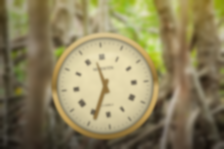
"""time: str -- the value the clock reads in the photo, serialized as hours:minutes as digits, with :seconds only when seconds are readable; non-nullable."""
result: 11:34
